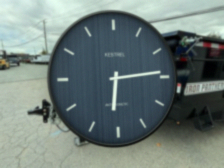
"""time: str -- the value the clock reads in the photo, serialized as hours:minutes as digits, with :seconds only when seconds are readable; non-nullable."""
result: 6:14
